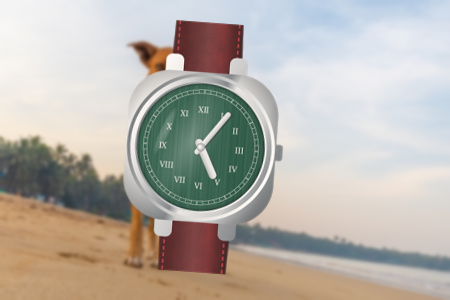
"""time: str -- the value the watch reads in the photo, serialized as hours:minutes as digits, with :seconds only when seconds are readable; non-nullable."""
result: 5:06
